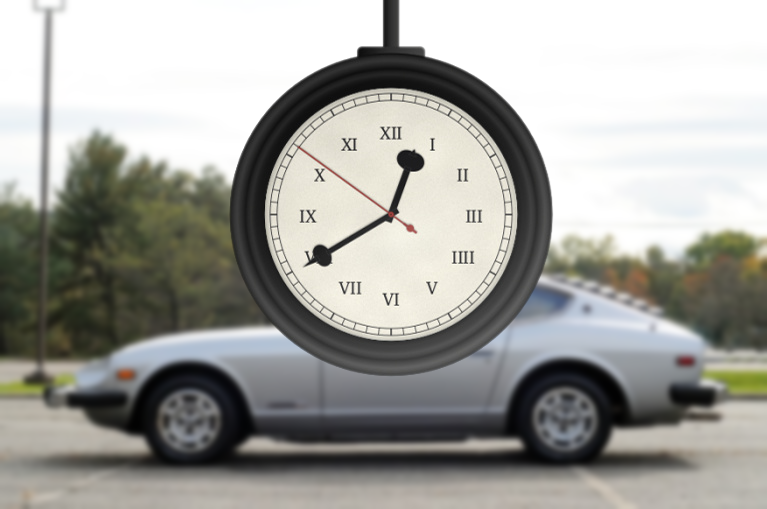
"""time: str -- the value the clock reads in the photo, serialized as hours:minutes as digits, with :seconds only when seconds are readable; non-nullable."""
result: 12:39:51
